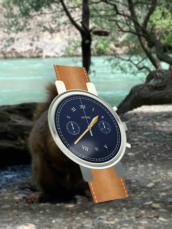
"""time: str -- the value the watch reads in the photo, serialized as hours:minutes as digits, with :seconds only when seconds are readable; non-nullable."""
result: 1:39
